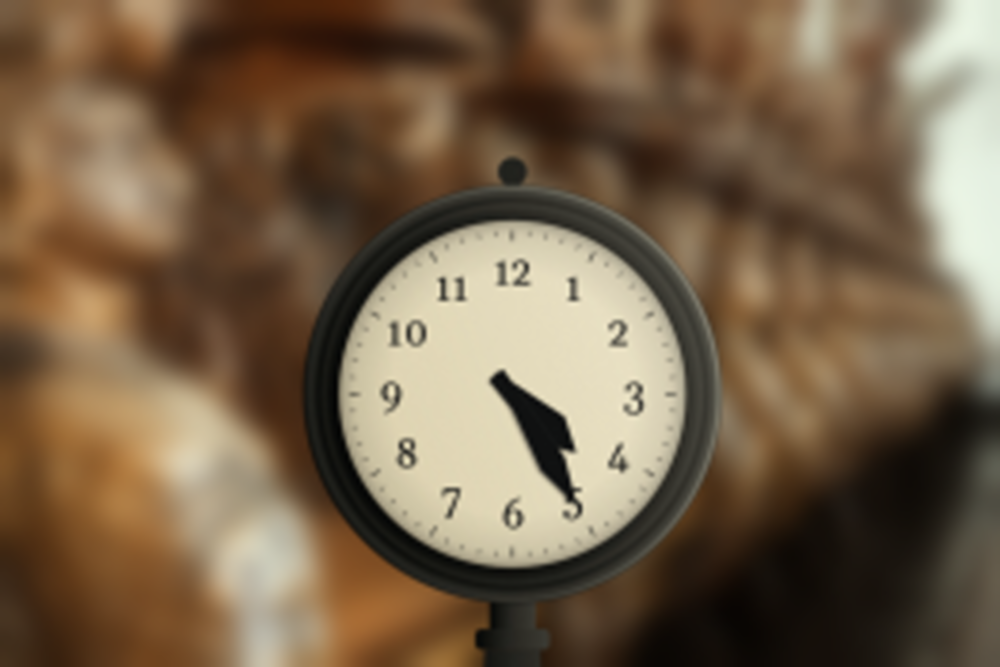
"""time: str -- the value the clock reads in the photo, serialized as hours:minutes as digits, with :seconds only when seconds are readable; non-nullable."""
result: 4:25
